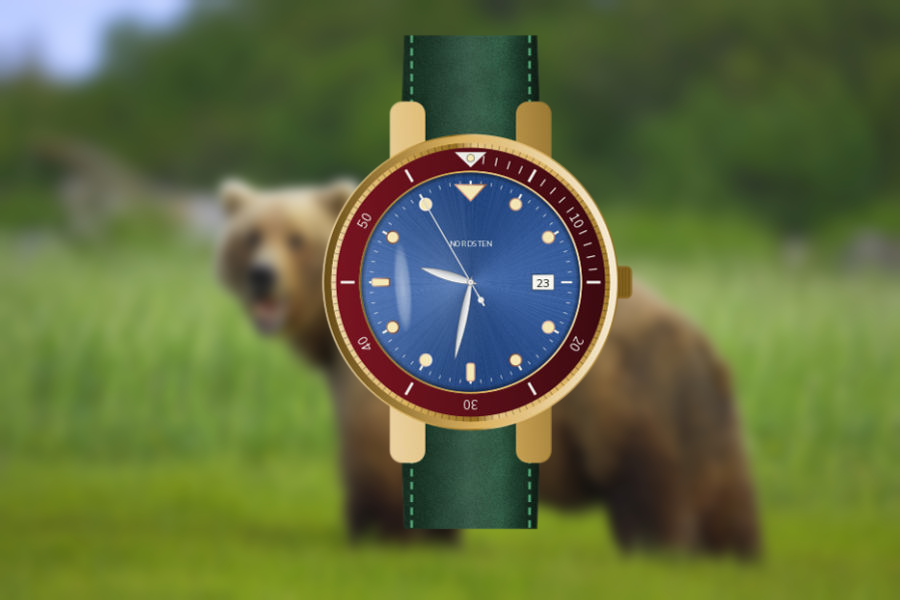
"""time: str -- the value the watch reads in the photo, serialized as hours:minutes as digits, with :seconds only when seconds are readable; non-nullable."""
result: 9:31:55
